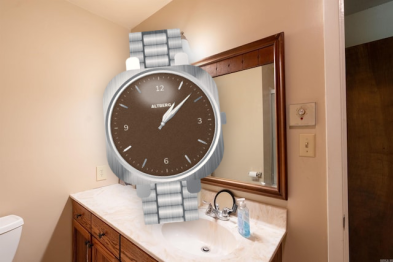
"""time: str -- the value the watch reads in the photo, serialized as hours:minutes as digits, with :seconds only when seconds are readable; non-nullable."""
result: 1:08
